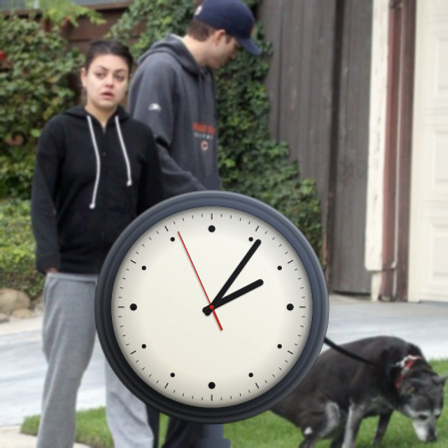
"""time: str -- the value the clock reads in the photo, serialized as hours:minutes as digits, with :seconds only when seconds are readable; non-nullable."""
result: 2:05:56
